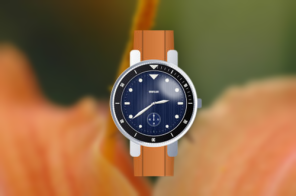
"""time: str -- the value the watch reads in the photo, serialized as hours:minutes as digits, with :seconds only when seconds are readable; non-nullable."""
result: 2:39
